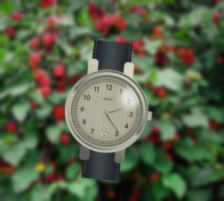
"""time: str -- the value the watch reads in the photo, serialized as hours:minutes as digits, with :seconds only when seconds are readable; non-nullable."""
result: 2:24
